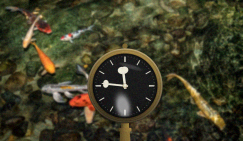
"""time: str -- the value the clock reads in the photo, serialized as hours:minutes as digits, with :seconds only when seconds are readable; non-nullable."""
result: 11:46
